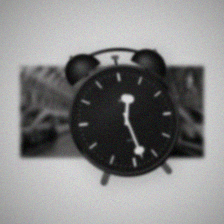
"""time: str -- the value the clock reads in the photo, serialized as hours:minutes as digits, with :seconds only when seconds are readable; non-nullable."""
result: 12:28
